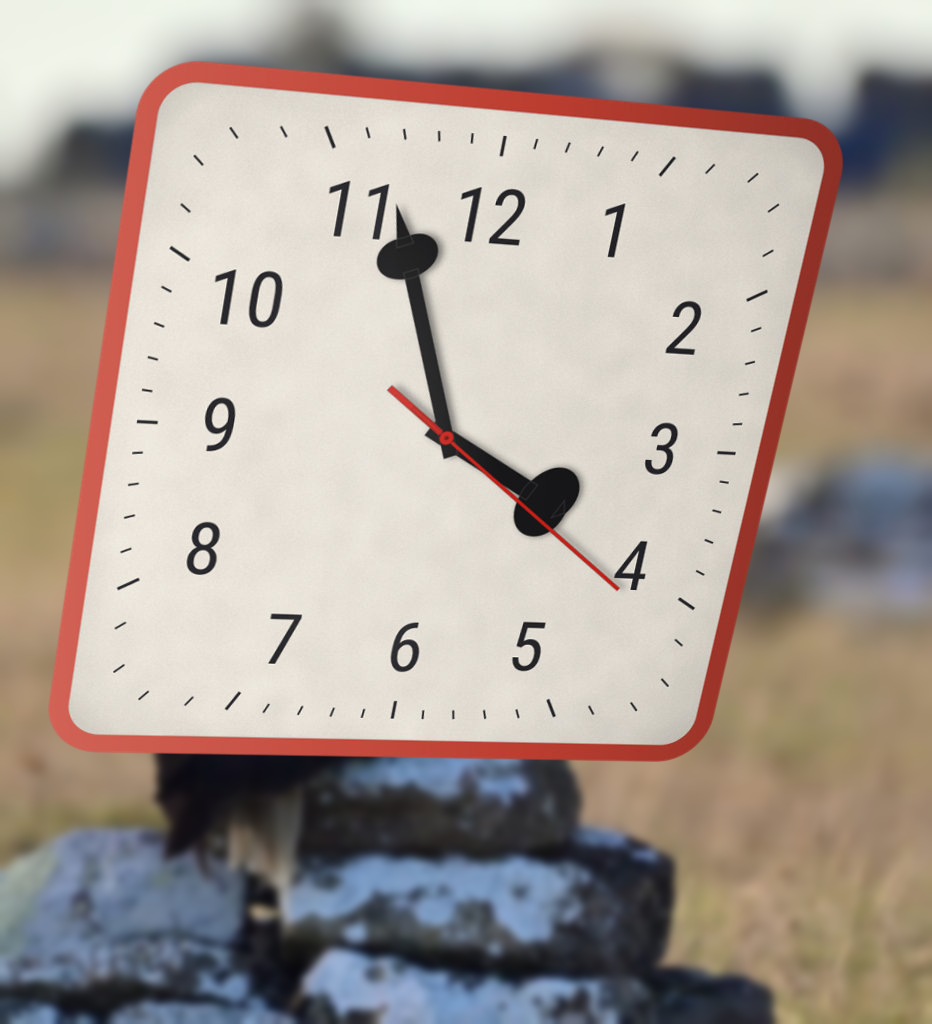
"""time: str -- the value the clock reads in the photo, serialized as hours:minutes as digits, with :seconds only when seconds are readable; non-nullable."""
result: 3:56:21
